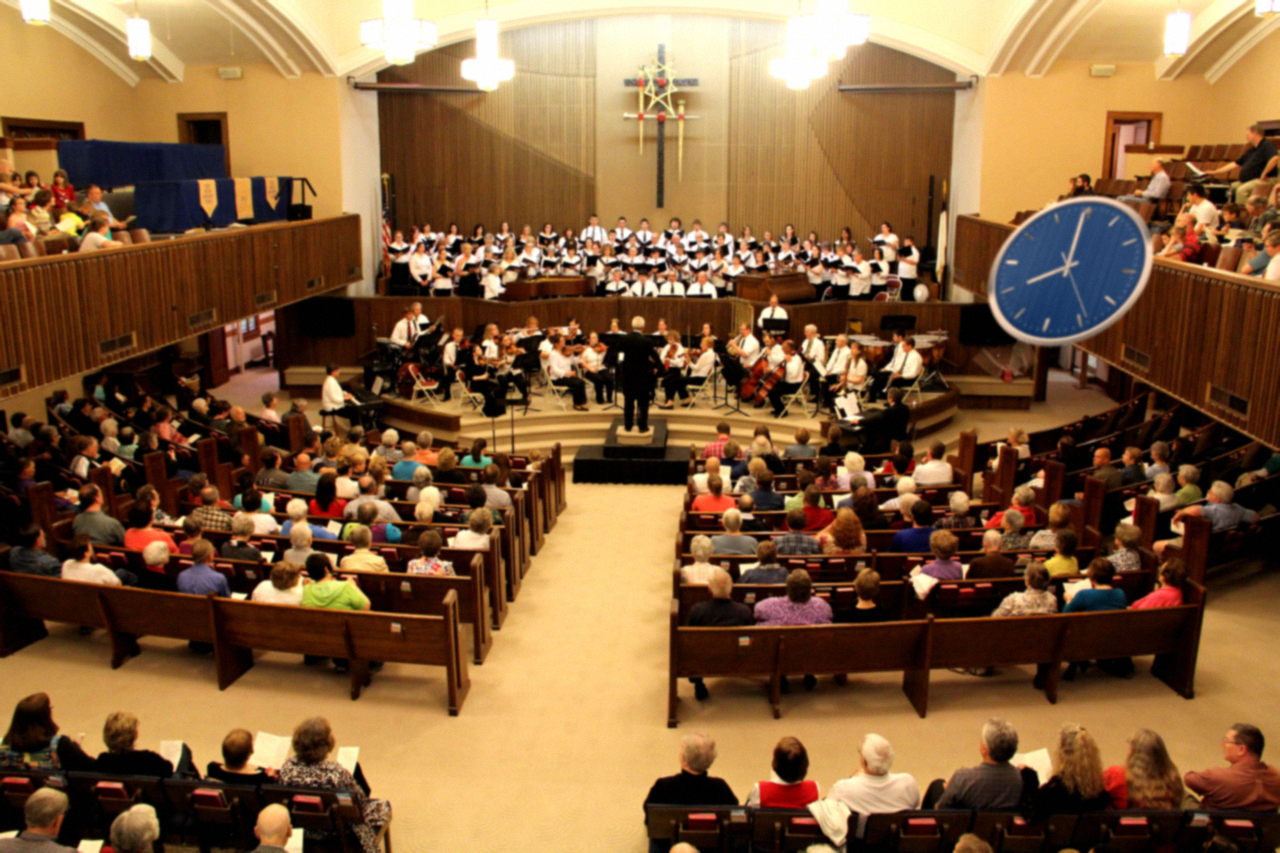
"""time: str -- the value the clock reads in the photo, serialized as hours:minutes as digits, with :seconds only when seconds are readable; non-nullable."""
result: 7:59:24
